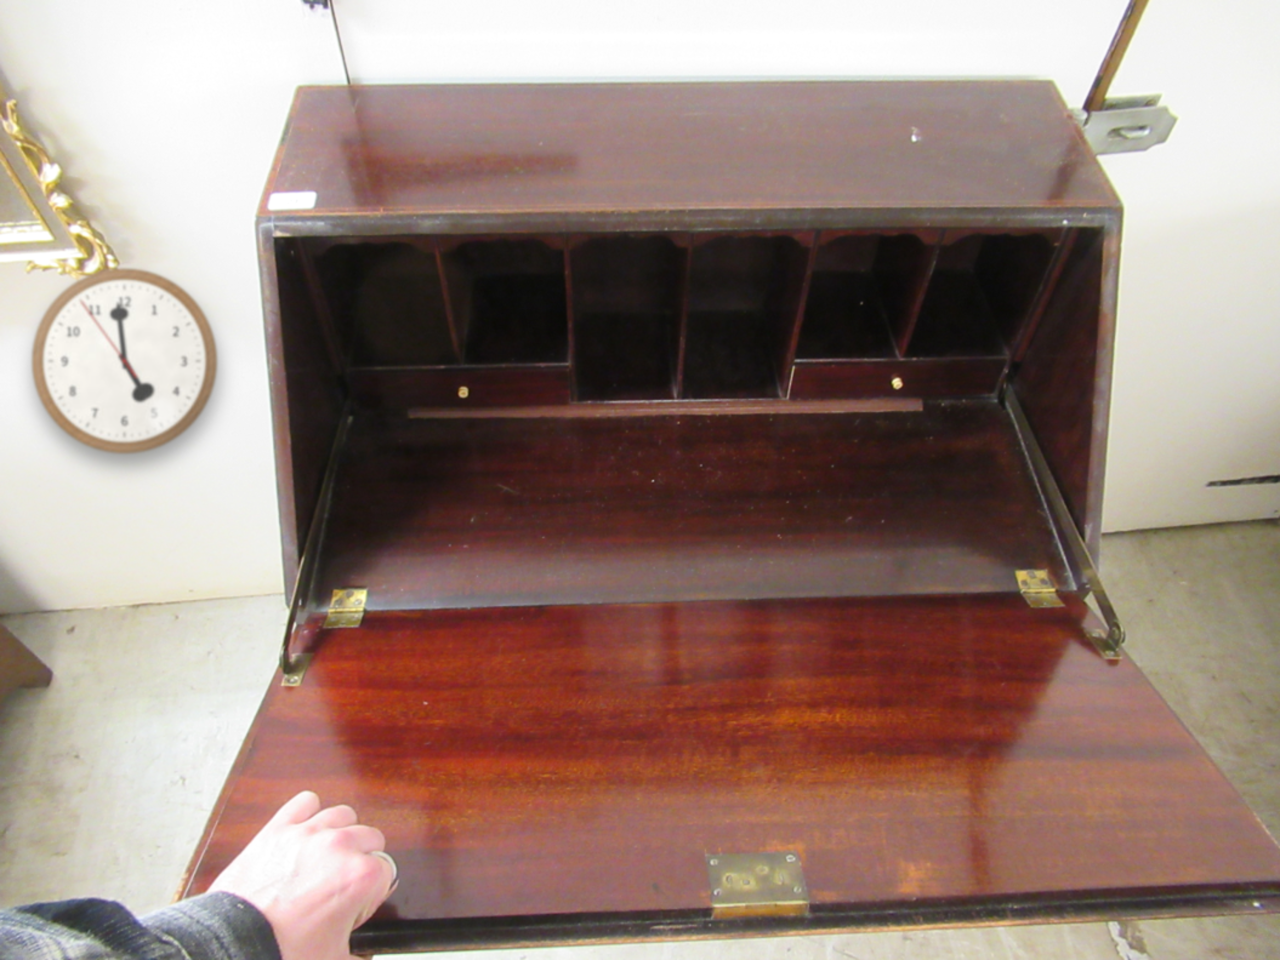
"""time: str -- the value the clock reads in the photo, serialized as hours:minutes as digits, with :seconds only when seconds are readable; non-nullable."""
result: 4:58:54
